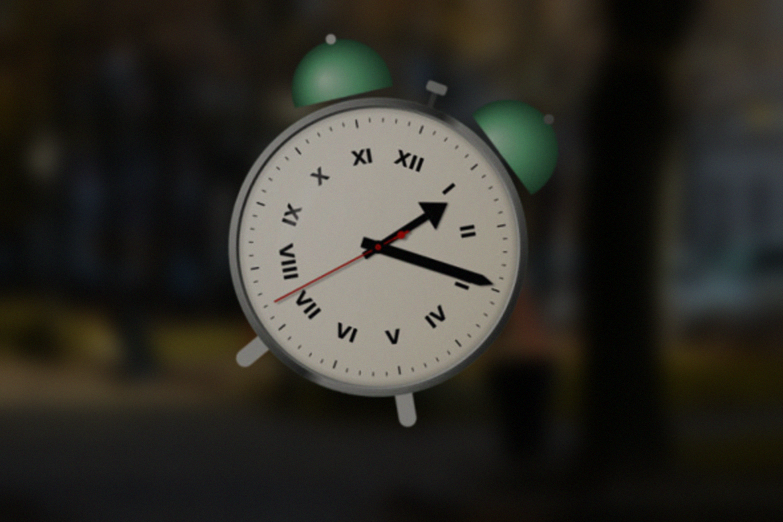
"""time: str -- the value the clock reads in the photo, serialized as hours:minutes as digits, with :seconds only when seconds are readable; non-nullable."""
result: 1:14:37
